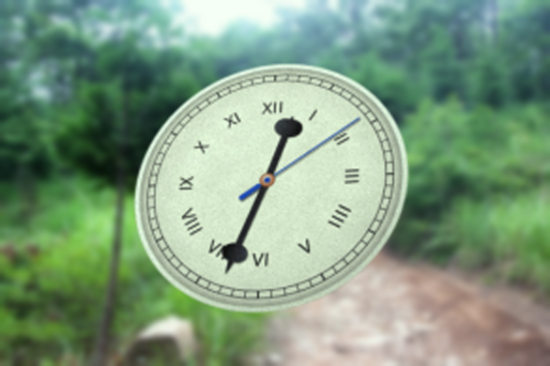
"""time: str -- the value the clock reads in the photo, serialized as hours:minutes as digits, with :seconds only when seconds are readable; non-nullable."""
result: 12:33:09
